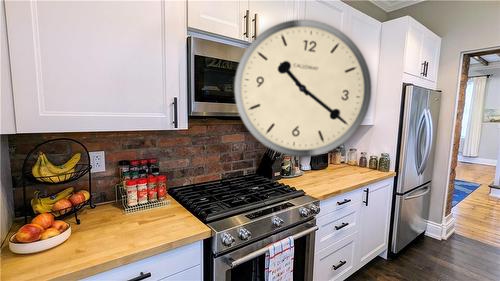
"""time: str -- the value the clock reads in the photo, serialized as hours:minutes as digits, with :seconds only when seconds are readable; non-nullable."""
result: 10:20
